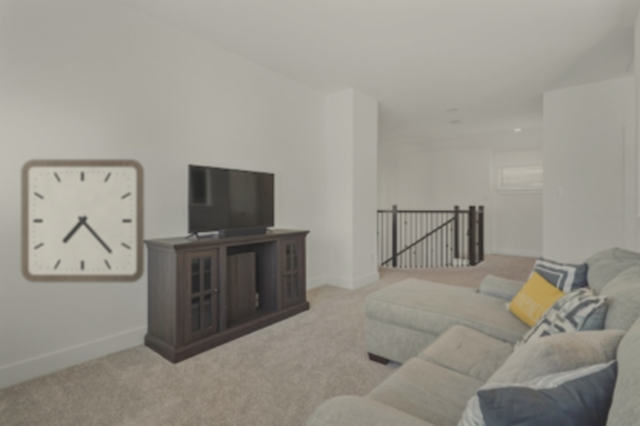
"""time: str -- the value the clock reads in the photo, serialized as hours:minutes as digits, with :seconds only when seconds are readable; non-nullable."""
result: 7:23
